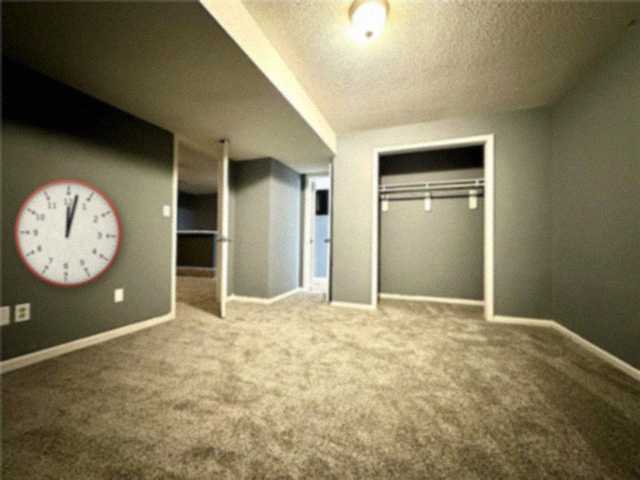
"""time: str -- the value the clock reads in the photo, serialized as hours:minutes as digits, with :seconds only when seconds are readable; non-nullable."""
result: 12:02
